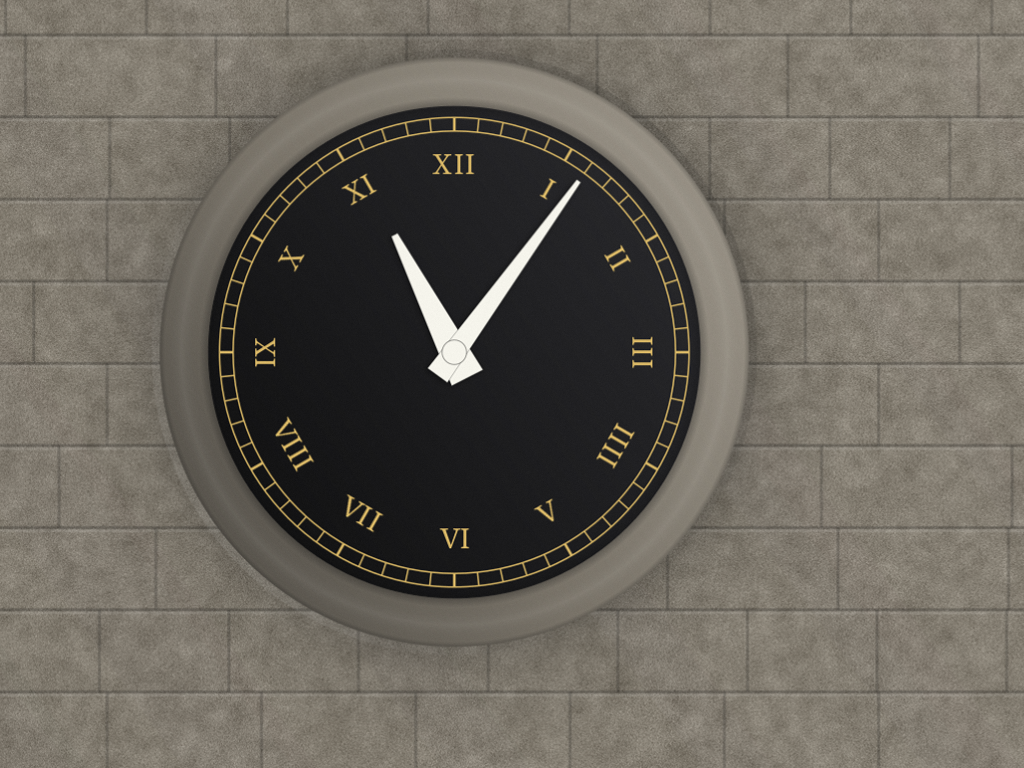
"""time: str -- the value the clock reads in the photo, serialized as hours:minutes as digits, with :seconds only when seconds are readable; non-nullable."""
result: 11:06
